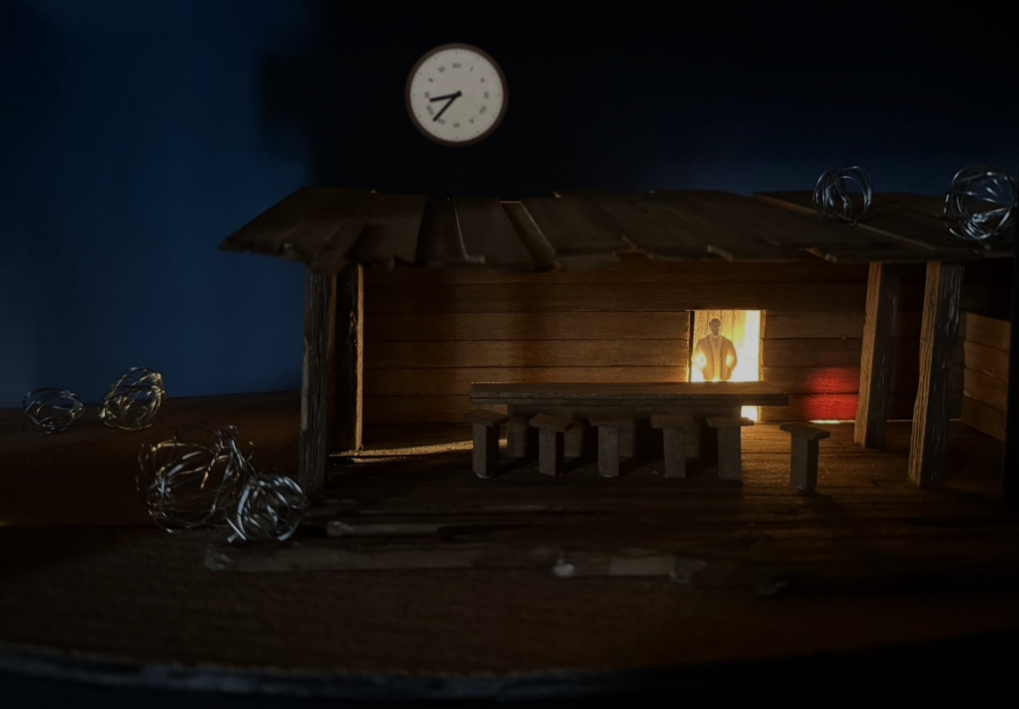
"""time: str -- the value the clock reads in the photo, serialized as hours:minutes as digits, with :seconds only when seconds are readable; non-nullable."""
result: 8:37
